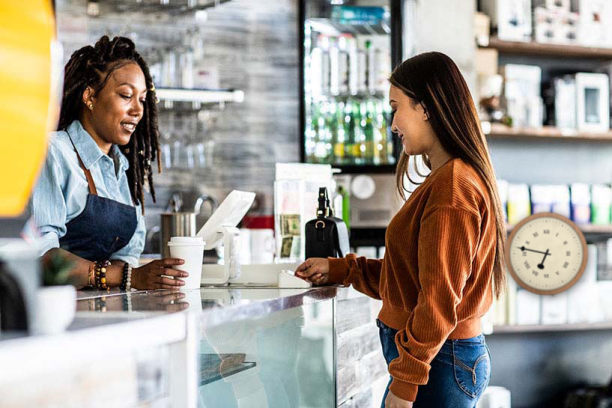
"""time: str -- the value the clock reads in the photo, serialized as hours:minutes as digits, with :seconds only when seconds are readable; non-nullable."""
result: 6:47
